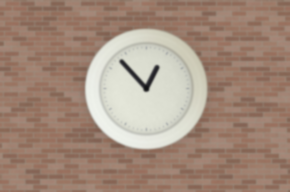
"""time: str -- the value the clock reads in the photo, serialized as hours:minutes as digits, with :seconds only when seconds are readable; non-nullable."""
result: 12:53
